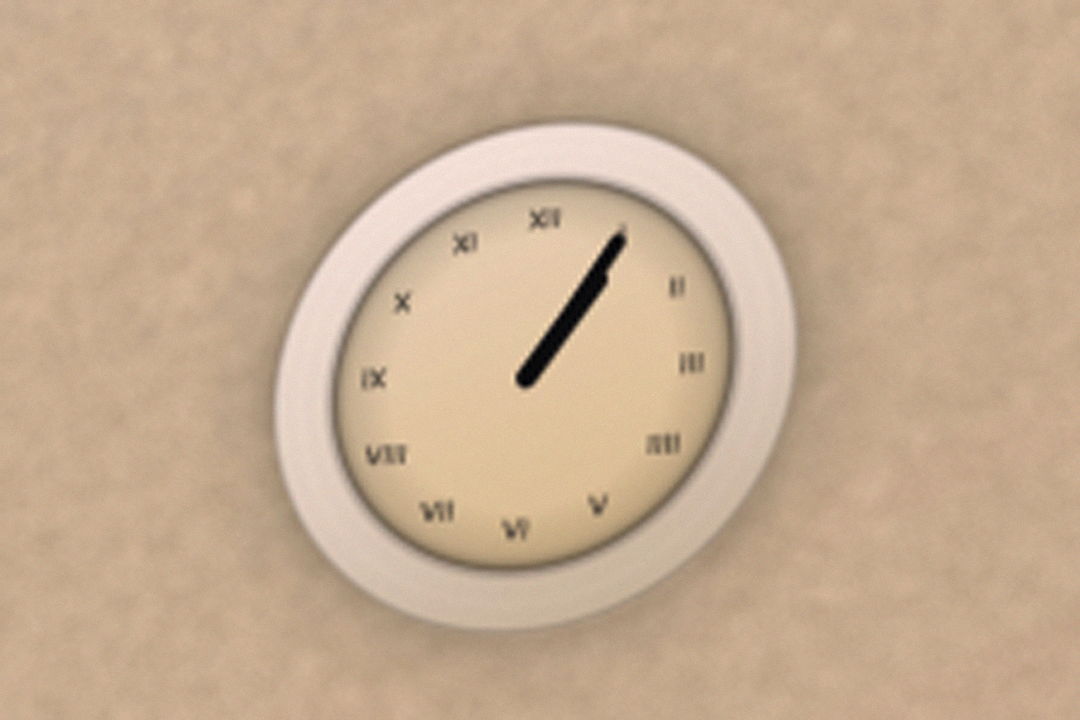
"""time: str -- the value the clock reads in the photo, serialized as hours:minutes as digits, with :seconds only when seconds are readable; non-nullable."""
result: 1:05
